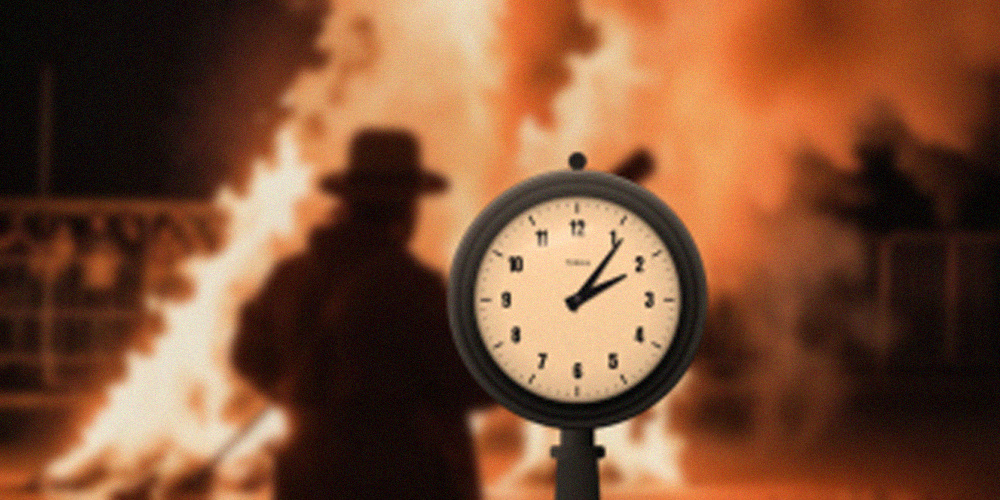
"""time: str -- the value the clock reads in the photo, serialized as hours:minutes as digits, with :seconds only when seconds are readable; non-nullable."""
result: 2:06
